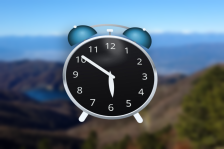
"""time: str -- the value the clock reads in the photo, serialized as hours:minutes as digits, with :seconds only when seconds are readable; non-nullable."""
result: 5:51
